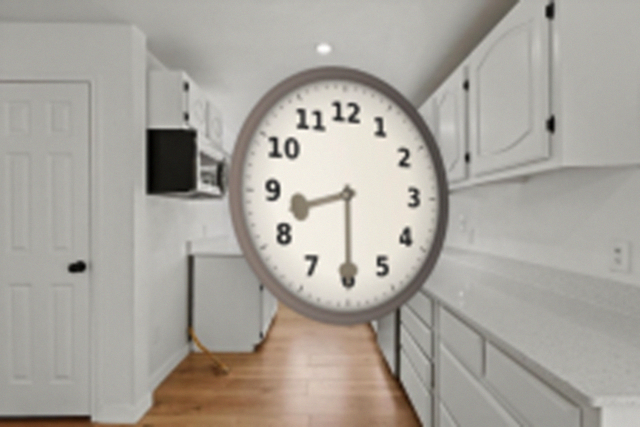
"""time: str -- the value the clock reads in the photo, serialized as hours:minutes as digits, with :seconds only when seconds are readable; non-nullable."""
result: 8:30
